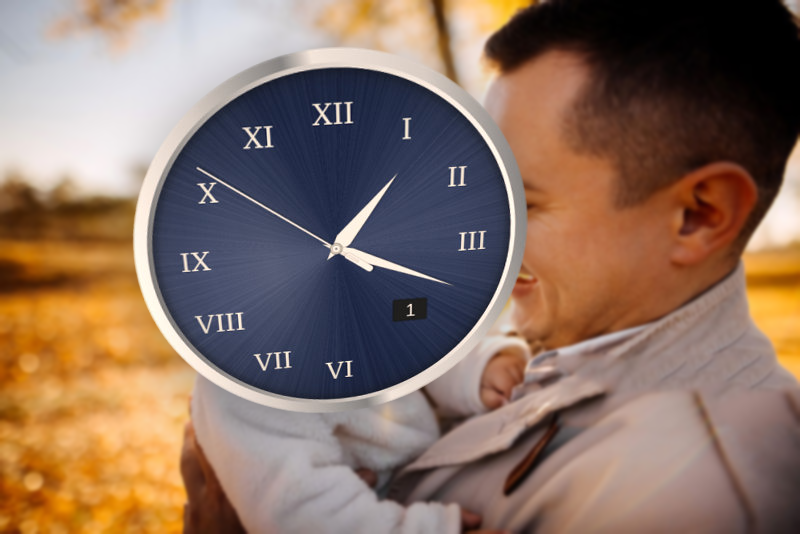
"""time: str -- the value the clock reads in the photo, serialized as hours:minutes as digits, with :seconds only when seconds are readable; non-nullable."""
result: 1:18:51
